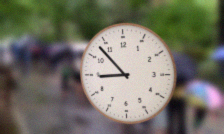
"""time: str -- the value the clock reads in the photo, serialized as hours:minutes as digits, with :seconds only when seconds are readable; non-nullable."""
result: 8:53
